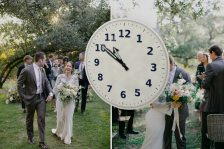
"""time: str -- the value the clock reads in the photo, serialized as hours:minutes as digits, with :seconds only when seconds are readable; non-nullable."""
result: 10:51
